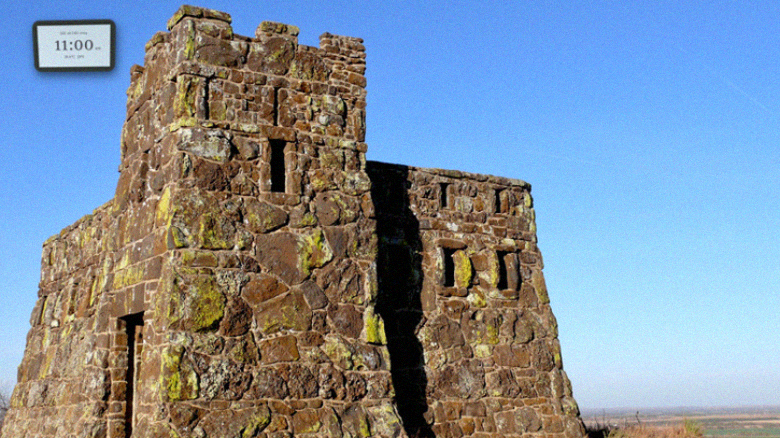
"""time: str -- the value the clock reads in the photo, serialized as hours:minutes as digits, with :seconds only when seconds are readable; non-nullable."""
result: 11:00
